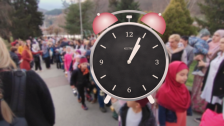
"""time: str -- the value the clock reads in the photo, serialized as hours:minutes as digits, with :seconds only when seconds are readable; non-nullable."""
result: 1:04
